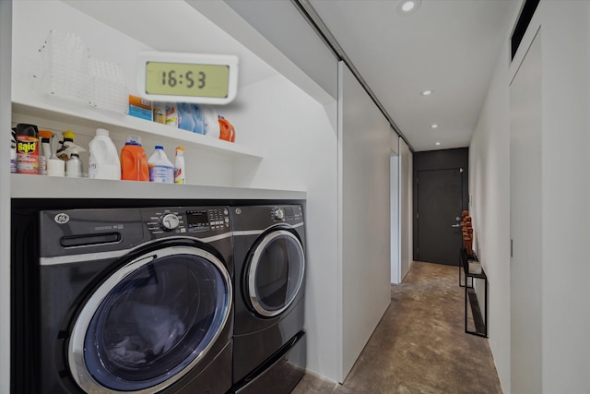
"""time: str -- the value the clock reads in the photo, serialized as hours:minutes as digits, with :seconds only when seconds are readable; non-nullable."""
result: 16:53
